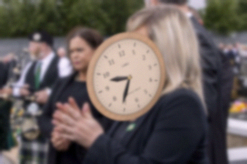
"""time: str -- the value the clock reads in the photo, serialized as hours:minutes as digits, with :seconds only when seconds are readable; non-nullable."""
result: 9:36
